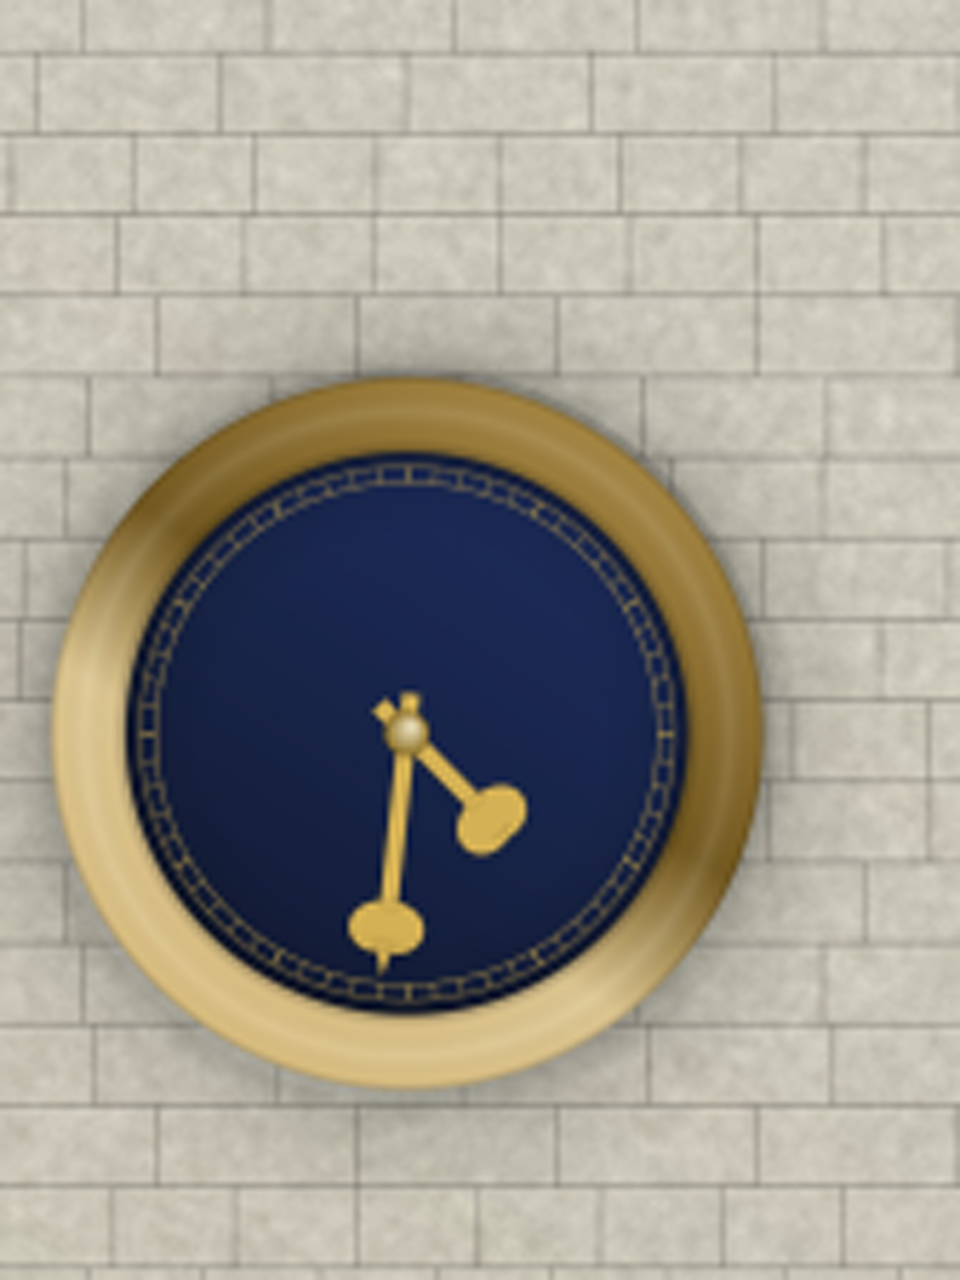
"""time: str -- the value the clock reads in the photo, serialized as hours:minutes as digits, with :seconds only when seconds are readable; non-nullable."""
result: 4:31
